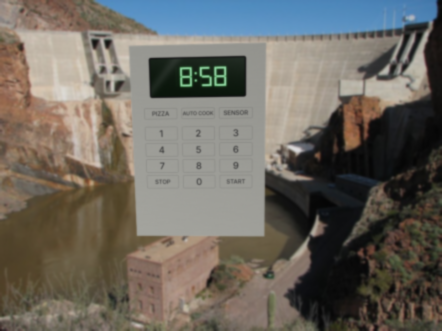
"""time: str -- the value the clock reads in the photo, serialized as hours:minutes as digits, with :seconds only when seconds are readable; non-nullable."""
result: 8:58
